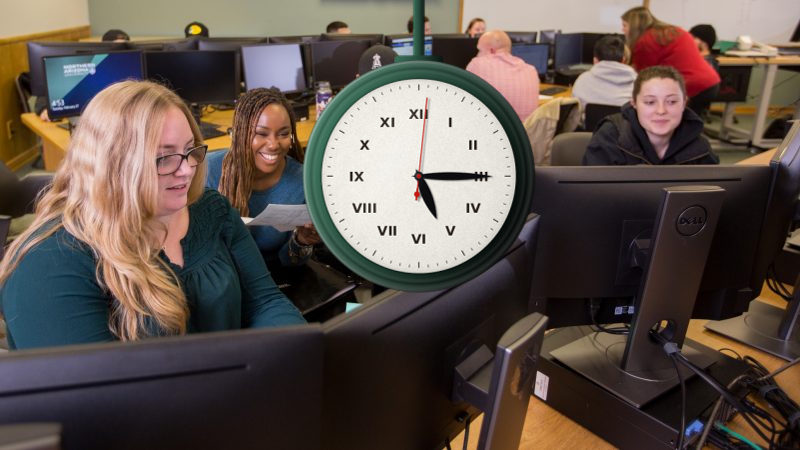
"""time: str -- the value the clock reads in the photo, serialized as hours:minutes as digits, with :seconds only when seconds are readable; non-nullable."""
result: 5:15:01
